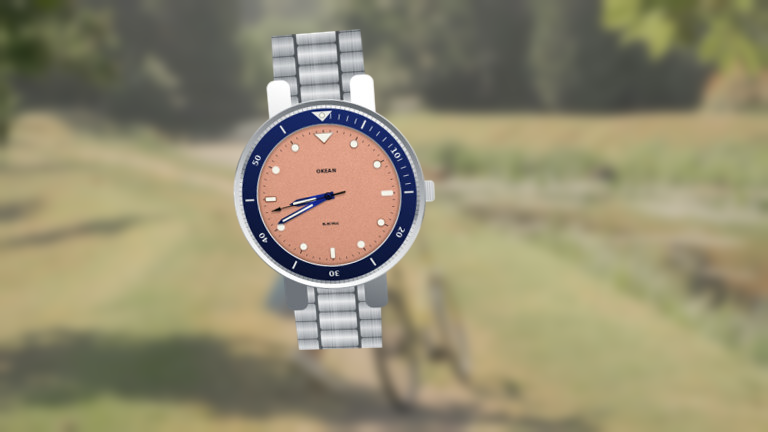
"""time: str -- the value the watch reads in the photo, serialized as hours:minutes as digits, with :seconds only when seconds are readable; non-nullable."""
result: 8:40:43
